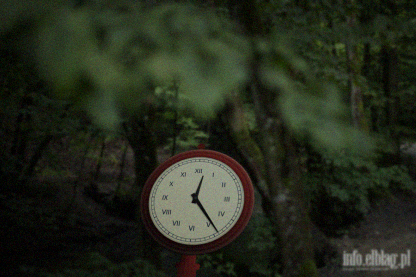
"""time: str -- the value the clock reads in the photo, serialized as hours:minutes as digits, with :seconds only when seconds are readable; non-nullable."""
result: 12:24
